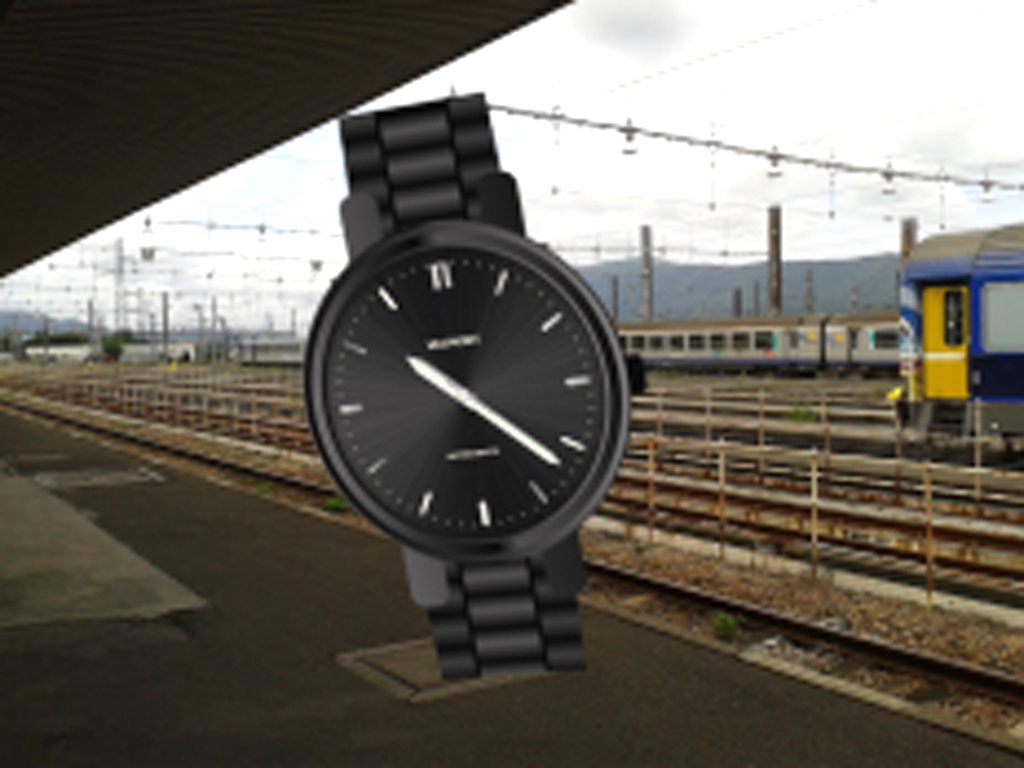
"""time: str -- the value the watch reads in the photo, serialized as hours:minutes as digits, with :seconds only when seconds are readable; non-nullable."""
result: 10:22
